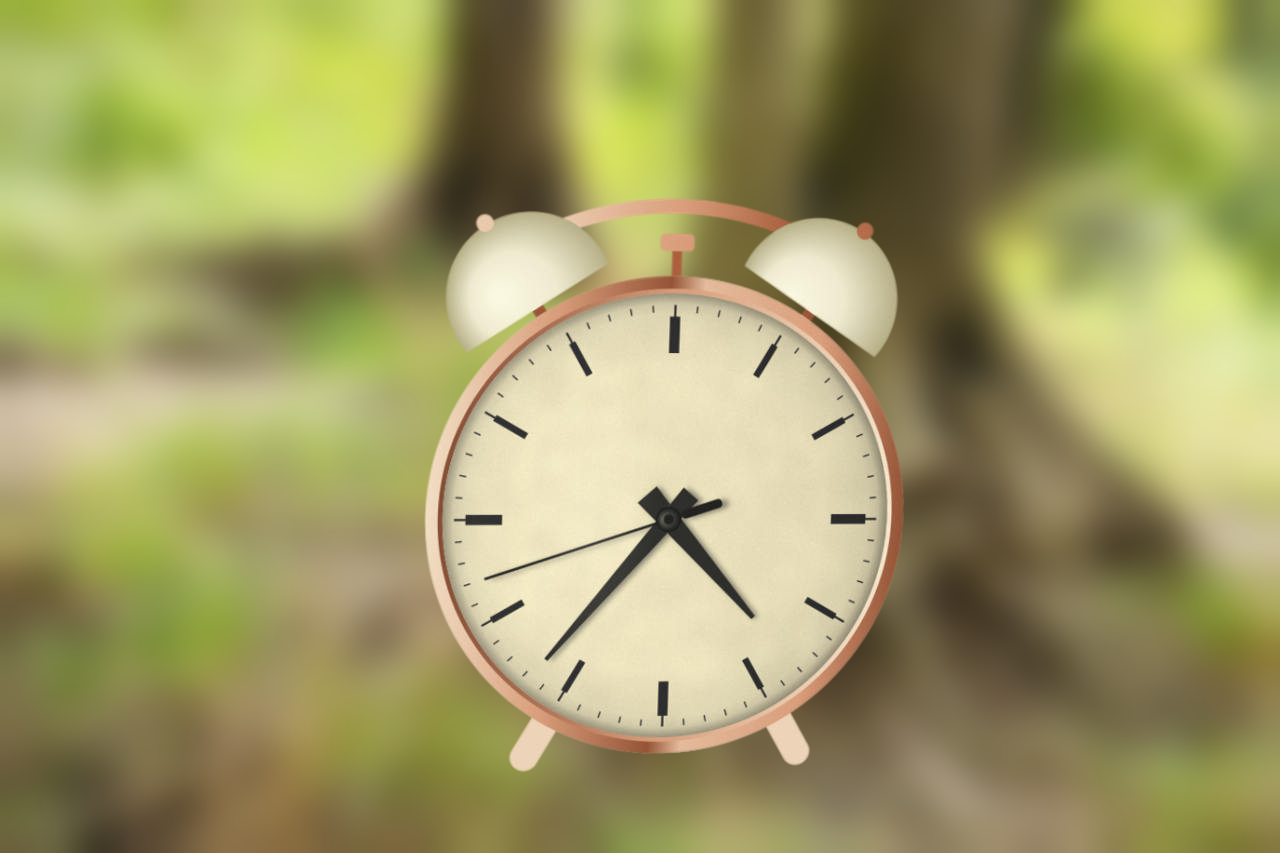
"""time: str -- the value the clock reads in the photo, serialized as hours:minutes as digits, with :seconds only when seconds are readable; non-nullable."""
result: 4:36:42
